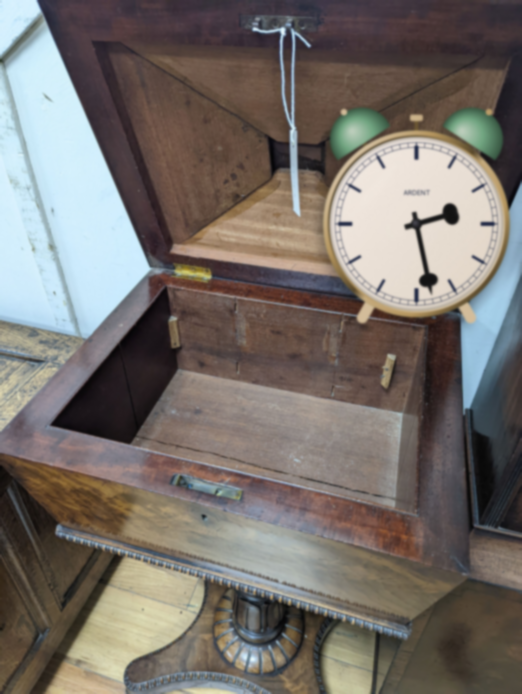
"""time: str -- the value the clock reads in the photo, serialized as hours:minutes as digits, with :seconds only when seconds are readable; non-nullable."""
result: 2:28
